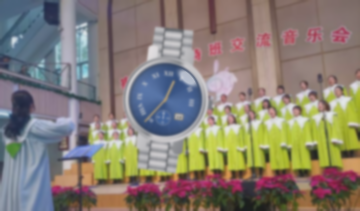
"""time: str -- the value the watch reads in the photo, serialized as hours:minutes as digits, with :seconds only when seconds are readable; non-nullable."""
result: 12:36
